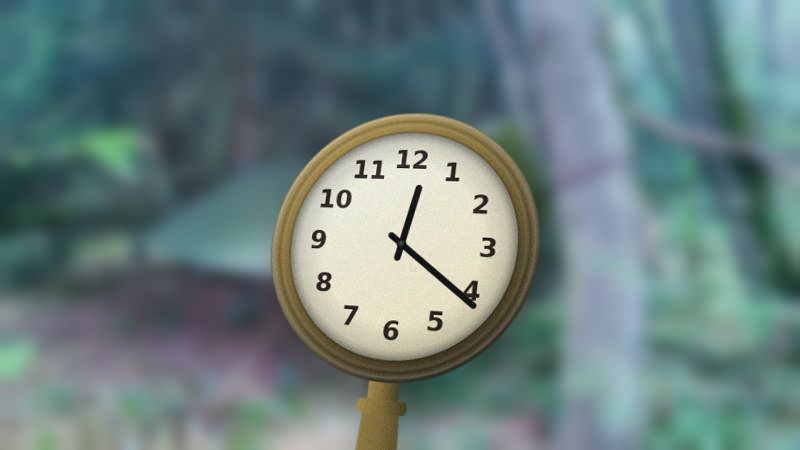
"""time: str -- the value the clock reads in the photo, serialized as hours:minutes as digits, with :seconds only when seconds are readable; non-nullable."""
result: 12:21
